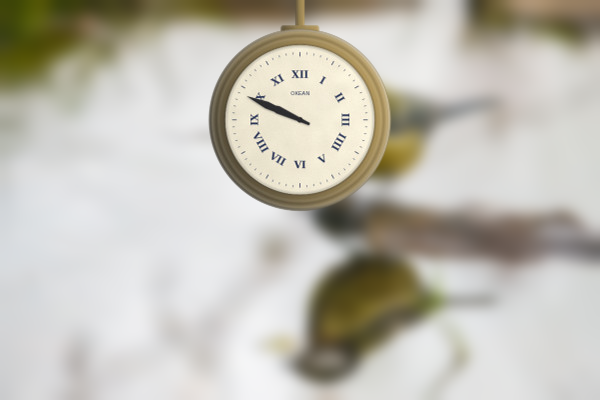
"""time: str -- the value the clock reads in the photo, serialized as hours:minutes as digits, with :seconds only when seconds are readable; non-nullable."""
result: 9:49
